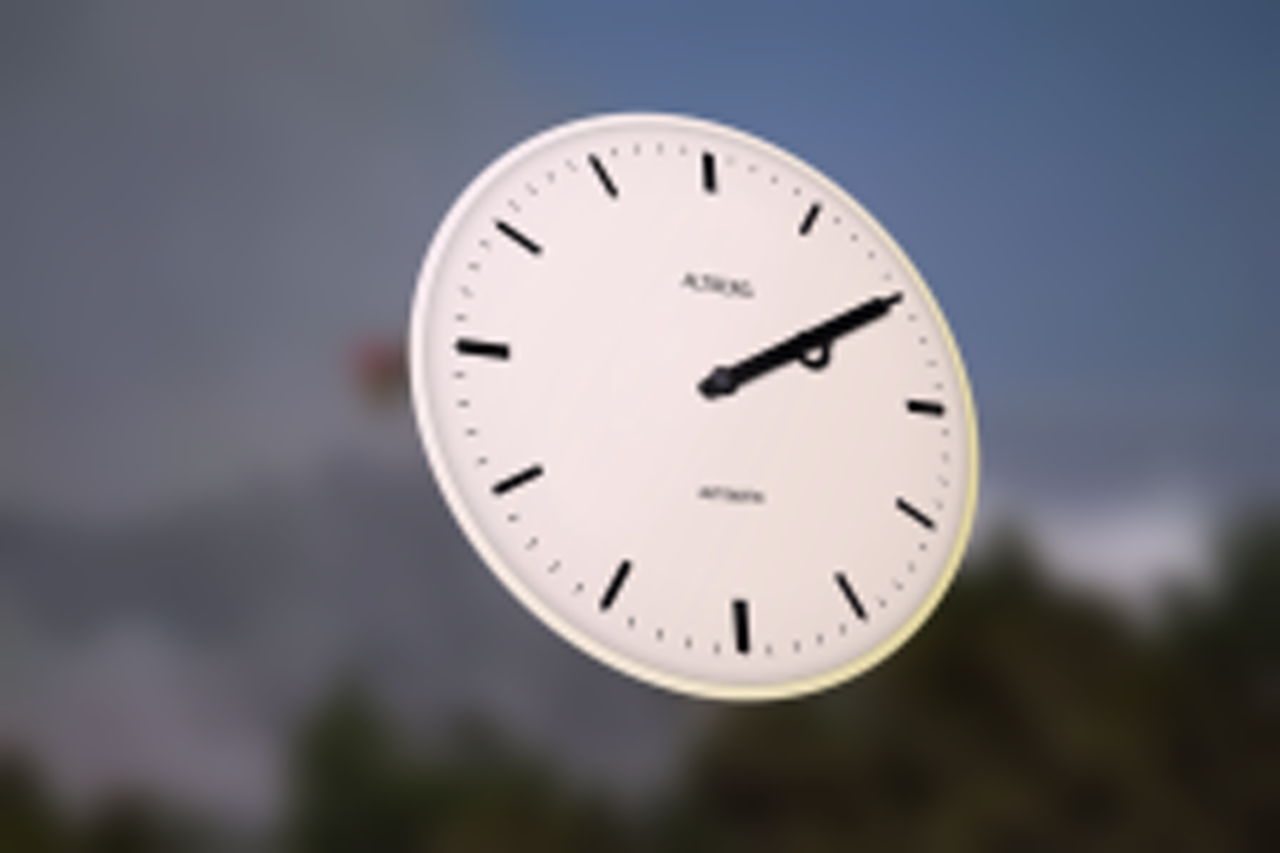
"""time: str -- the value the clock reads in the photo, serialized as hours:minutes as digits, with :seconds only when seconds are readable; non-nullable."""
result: 2:10
